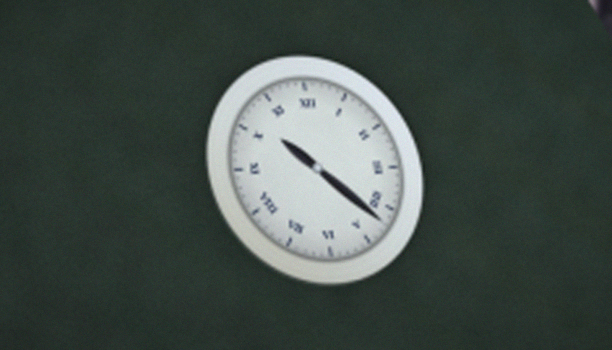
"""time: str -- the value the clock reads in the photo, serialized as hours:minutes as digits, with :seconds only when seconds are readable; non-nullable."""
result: 10:22
